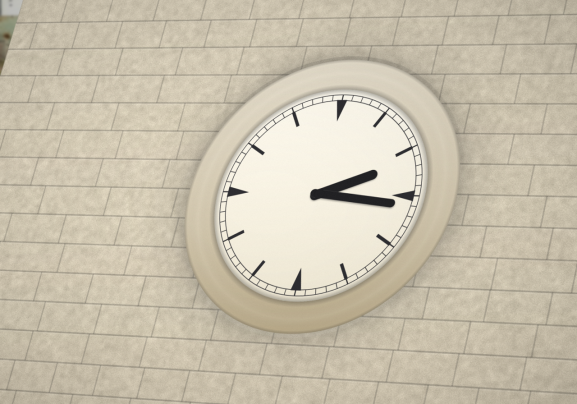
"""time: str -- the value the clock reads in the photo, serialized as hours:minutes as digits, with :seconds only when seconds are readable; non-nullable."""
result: 2:16
